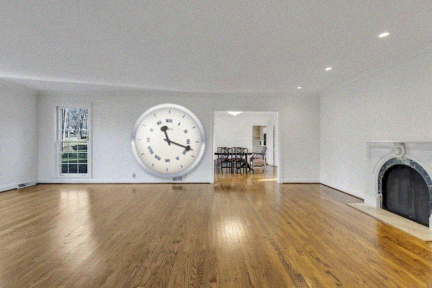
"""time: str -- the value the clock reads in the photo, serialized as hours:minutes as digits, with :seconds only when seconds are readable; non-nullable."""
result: 11:18
